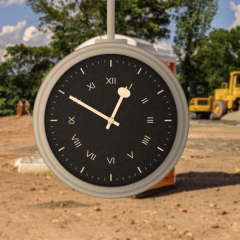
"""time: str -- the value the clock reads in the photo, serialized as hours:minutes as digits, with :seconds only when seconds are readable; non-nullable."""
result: 12:50
